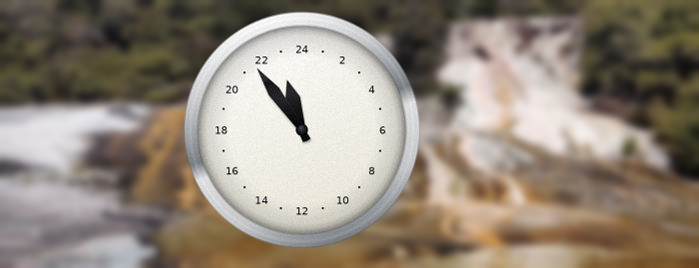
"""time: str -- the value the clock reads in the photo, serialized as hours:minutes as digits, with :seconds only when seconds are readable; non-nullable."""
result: 22:54
